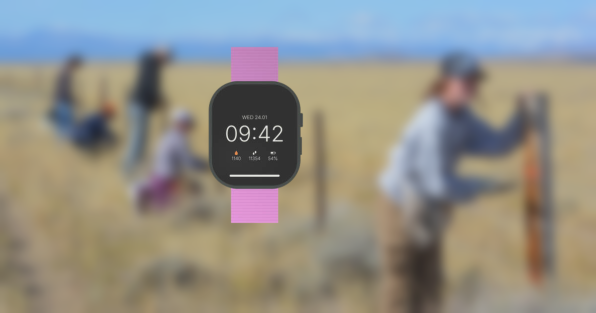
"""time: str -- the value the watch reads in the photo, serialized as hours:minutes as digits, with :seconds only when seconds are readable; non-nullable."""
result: 9:42
